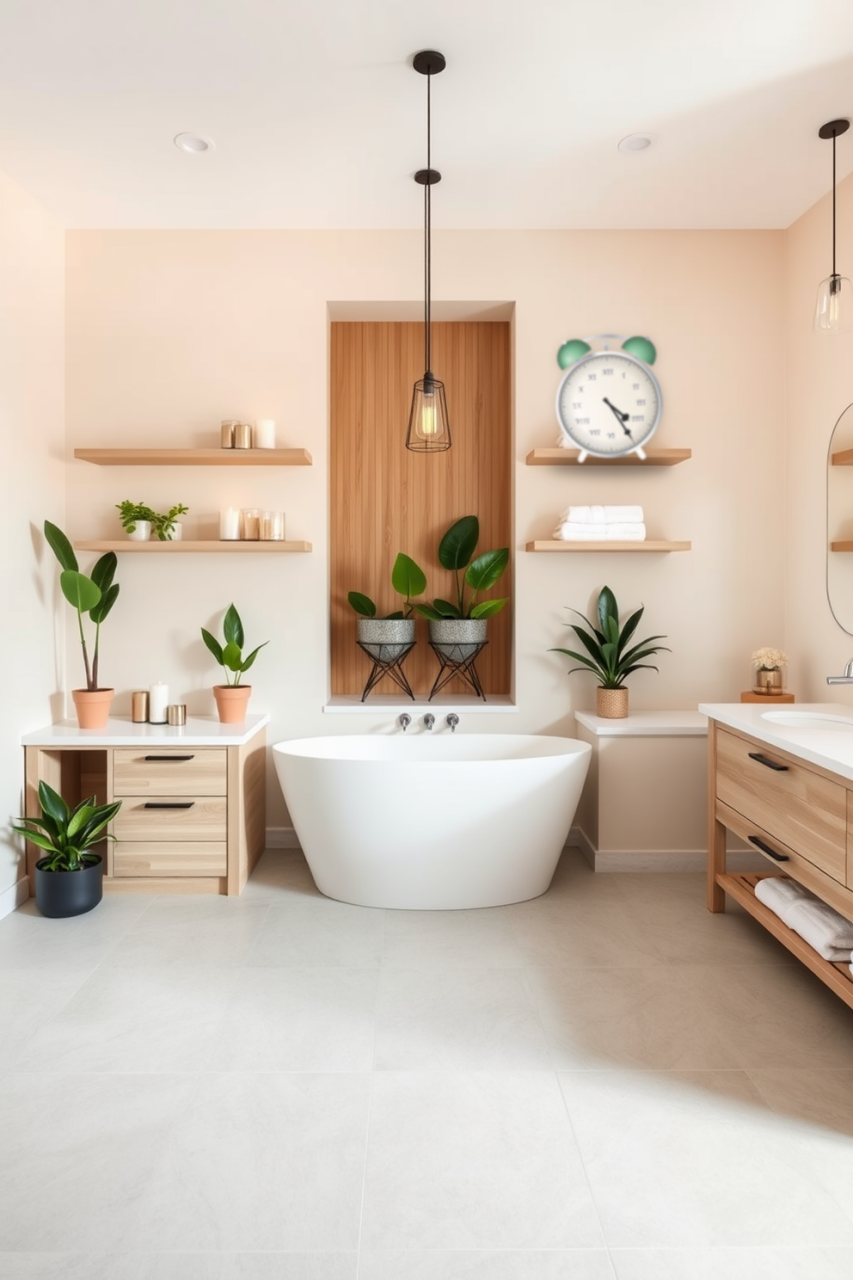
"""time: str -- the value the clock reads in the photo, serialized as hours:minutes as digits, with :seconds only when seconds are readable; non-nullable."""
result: 4:25
